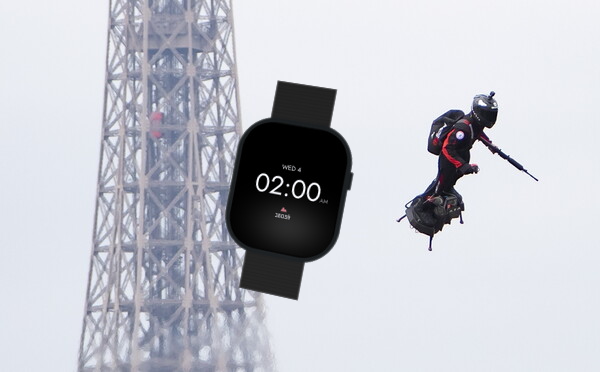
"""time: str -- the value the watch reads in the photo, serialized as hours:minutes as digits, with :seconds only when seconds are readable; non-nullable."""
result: 2:00
